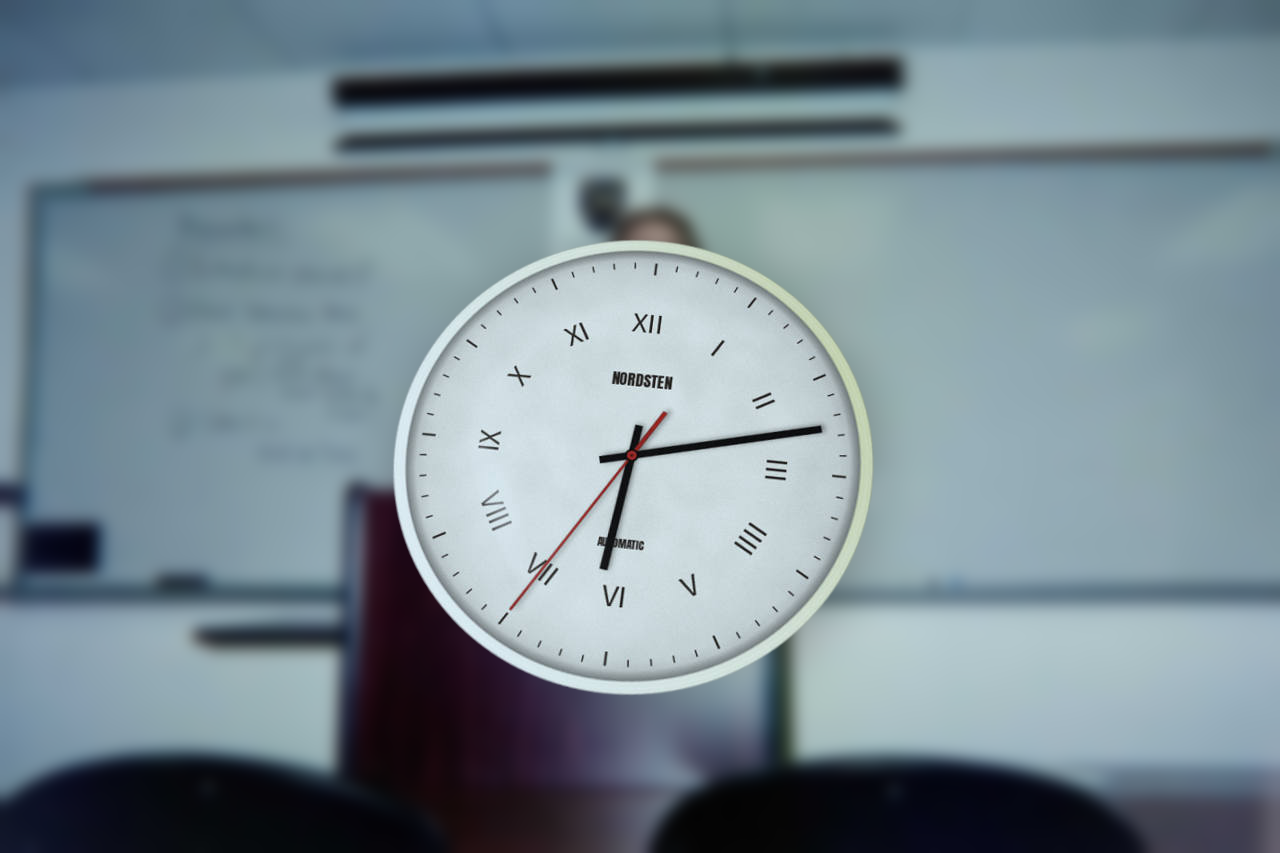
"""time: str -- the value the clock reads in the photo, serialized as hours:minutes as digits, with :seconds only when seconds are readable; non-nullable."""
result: 6:12:35
